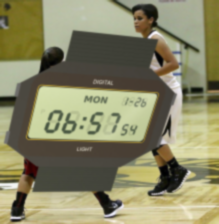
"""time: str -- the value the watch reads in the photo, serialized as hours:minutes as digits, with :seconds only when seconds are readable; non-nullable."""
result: 6:57:54
